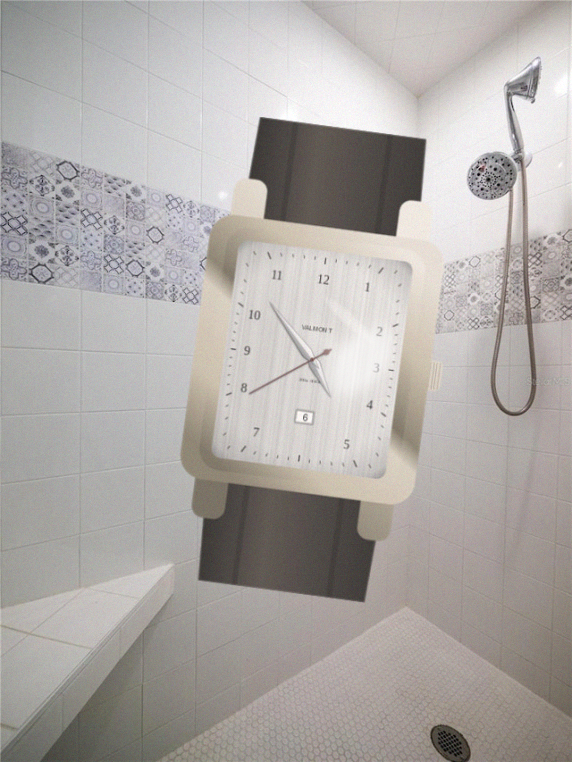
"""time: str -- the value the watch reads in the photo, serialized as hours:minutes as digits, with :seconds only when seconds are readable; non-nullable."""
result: 4:52:39
